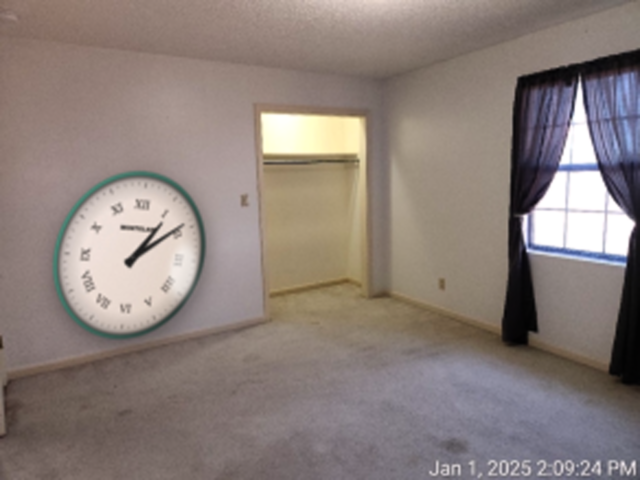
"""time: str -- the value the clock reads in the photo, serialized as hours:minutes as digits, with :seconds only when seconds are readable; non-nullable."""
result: 1:09
